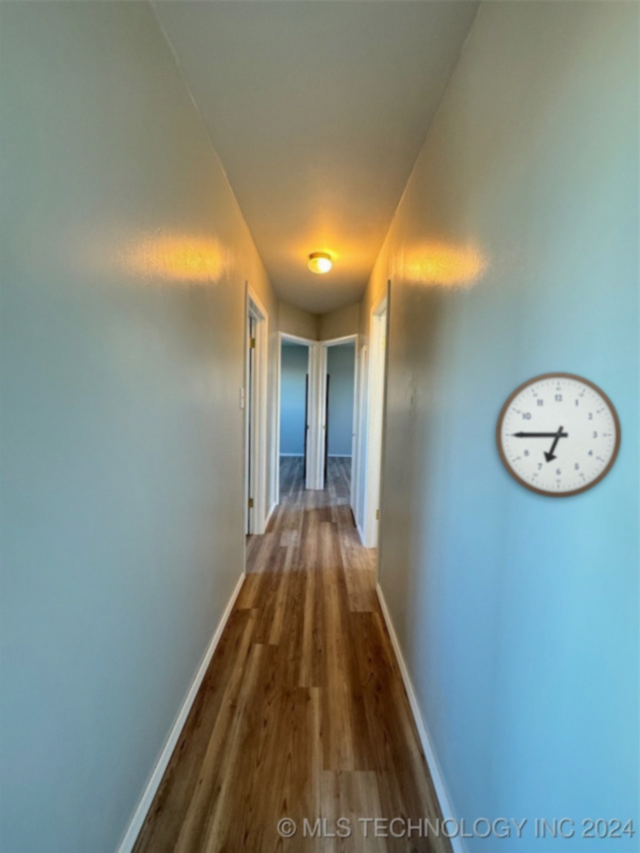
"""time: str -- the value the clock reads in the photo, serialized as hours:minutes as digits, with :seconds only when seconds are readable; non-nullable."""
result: 6:45
